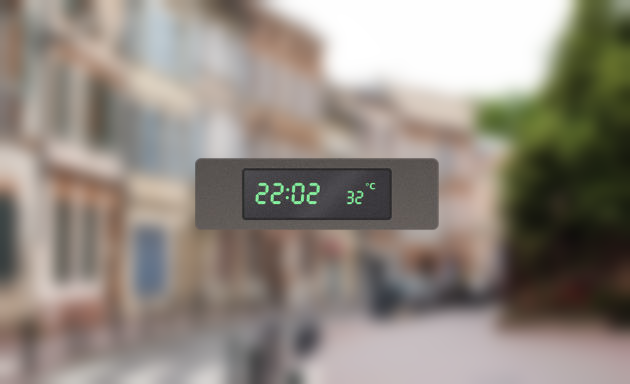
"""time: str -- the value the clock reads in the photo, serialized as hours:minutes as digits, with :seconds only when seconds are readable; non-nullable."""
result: 22:02
